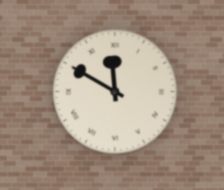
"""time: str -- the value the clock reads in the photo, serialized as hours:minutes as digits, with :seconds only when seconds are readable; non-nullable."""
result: 11:50
